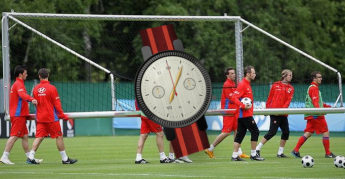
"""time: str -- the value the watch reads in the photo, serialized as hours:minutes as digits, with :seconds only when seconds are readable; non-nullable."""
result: 7:06
